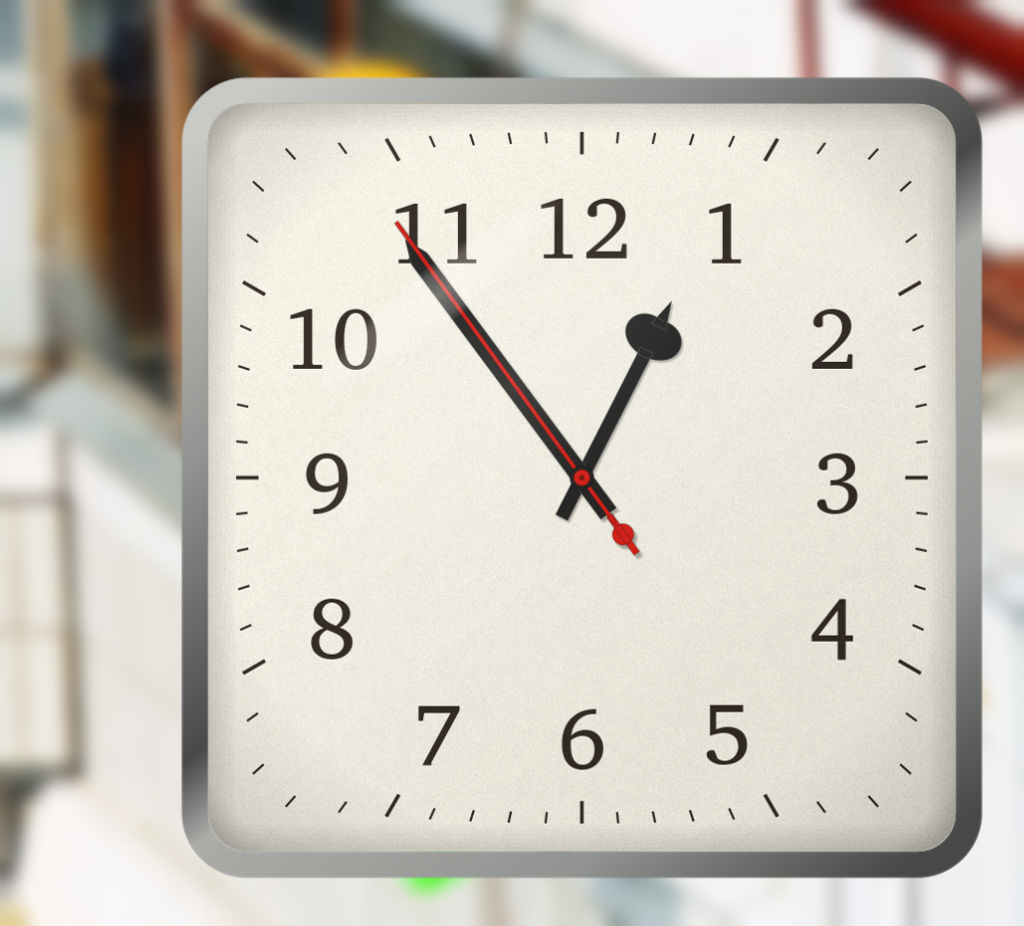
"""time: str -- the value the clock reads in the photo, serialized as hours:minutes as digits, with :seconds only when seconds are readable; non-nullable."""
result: 12:53:54
